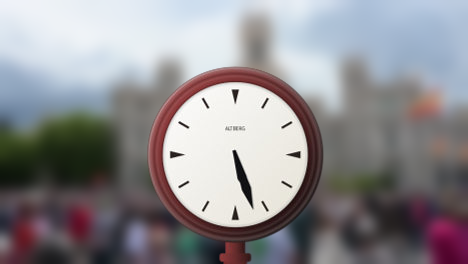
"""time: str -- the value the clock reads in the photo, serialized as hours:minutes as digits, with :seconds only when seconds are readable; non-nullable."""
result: 5:27
